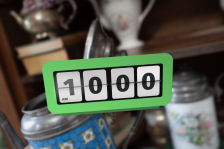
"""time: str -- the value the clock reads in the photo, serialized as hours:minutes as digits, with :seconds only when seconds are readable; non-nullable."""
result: 10:00
